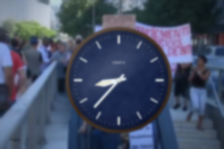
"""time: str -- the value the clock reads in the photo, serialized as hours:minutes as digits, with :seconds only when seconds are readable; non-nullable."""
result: 8:37
